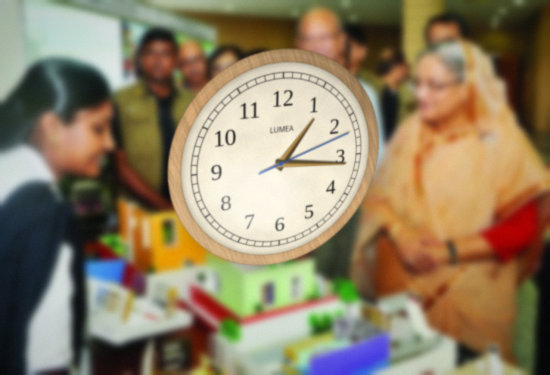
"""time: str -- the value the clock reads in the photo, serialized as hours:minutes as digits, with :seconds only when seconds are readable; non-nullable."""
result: 1:16:12
